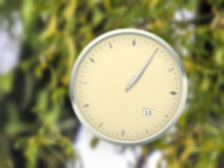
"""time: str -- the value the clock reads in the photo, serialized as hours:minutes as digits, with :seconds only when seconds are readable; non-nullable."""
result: 1:05
